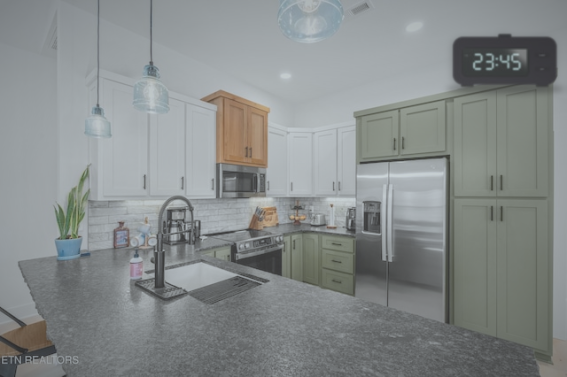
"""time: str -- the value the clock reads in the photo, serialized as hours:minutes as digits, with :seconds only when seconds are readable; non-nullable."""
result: 23:45
